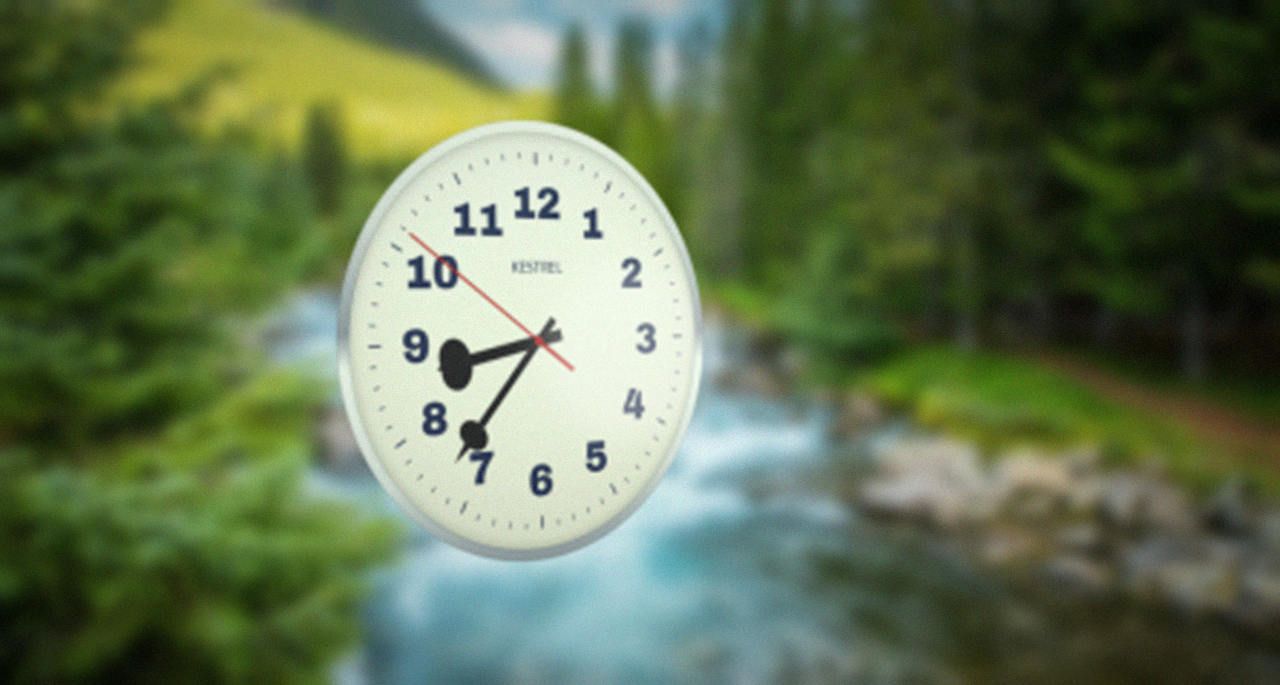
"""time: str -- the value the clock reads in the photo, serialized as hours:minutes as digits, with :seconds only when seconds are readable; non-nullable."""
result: 8:36:51
